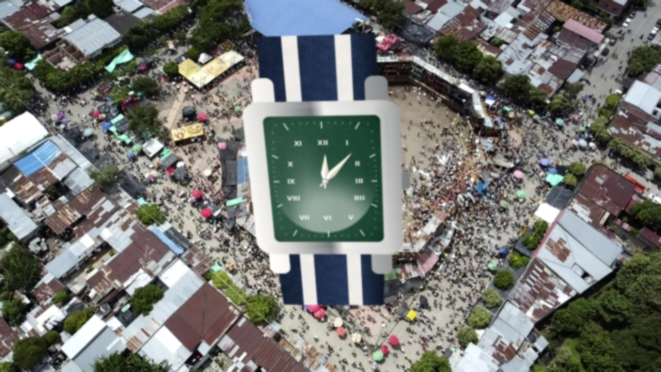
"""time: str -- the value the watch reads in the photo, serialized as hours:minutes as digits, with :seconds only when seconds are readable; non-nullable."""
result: 12:07
